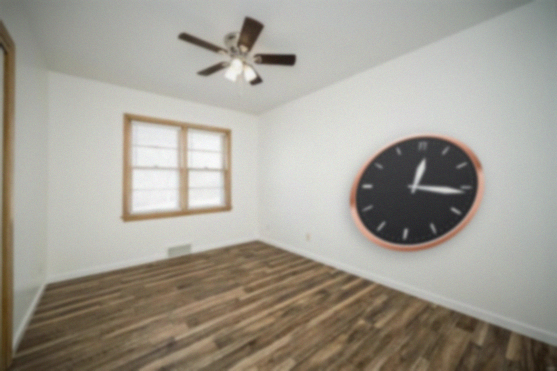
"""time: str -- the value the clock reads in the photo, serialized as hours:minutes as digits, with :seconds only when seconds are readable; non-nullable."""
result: 12:16
